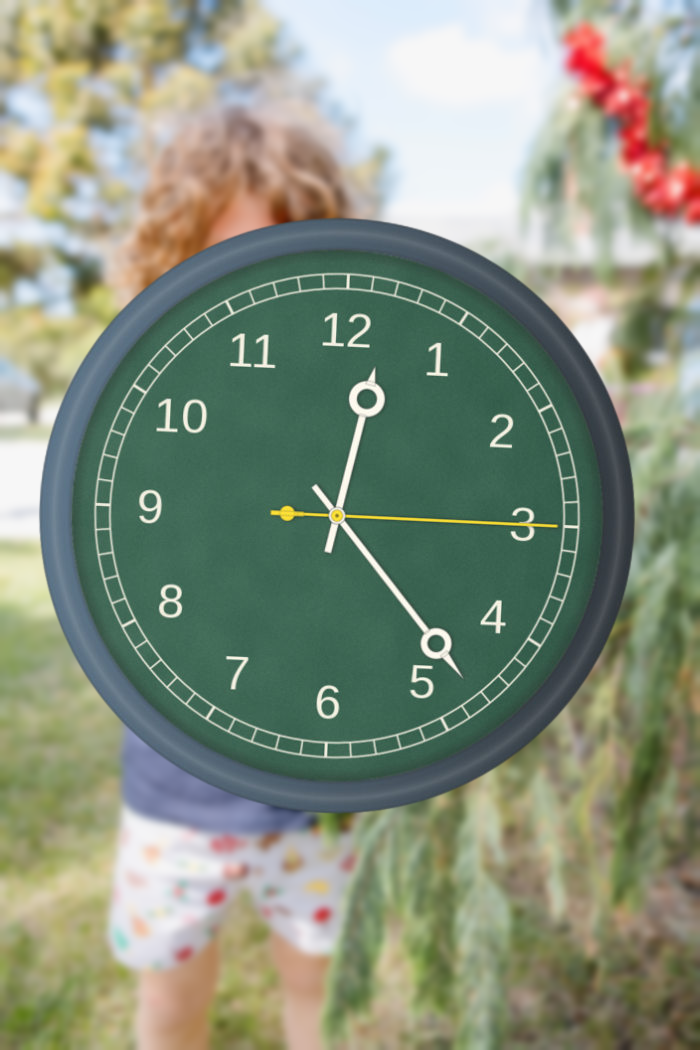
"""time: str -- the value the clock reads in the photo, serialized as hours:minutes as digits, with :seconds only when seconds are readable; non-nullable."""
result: 12:23:15
